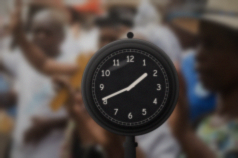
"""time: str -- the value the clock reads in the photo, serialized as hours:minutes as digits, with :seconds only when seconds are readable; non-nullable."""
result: 1:41
